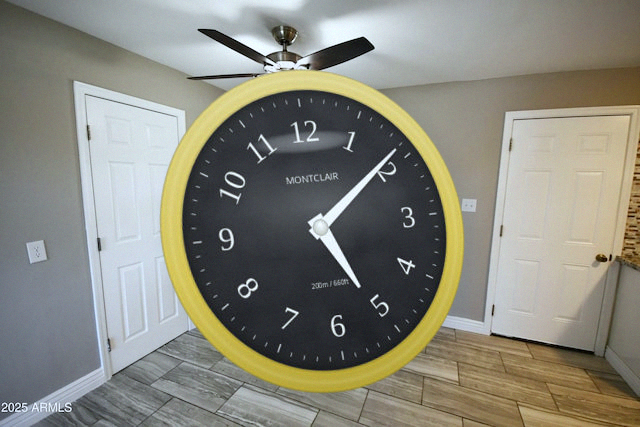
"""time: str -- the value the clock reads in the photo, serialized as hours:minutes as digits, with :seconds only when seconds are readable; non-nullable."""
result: 5:09
